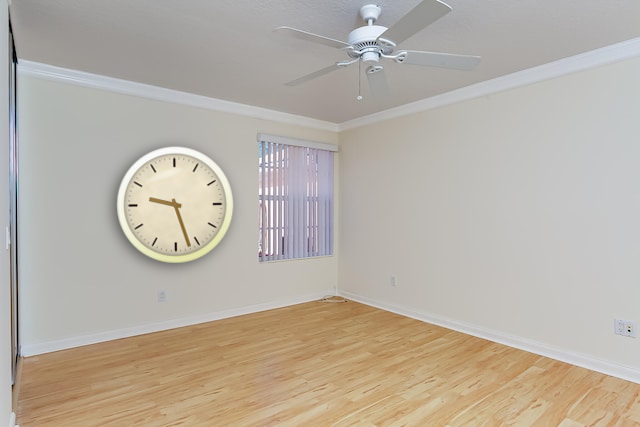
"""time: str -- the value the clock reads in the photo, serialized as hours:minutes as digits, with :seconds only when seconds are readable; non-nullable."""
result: 9:27
